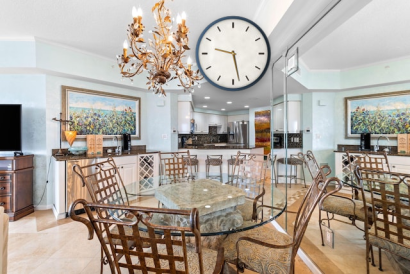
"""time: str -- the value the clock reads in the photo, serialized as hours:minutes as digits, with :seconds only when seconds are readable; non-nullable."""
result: 9:28
